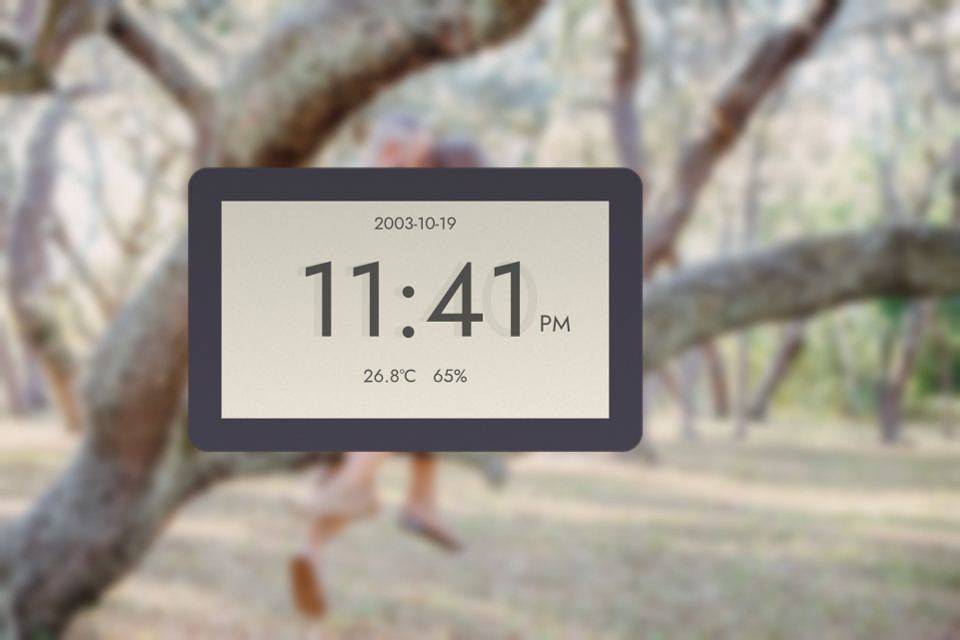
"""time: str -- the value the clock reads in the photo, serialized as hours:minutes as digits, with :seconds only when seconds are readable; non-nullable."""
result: 11:41
